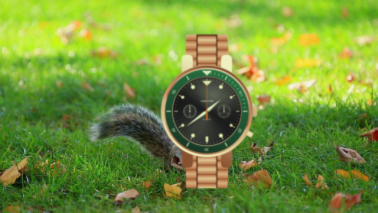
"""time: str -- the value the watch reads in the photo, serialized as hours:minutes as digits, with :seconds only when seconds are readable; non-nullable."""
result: 1:39
